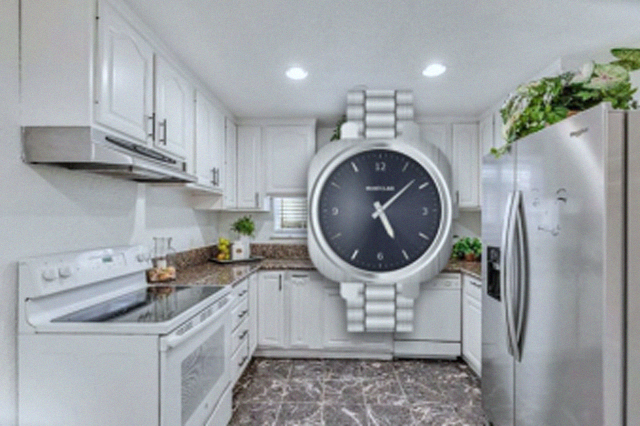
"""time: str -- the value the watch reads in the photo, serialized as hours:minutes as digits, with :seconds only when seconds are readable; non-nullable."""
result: 5:08
